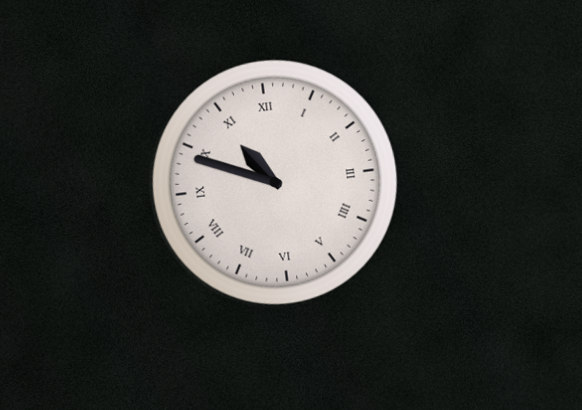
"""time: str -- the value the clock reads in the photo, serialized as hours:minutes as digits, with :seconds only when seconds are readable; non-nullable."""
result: 10:49
